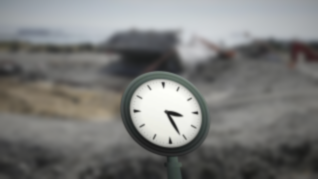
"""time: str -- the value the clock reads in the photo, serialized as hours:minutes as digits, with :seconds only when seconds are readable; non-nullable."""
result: 3:26
